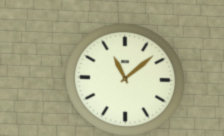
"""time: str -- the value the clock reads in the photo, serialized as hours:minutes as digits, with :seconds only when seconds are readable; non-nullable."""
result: 11:08
